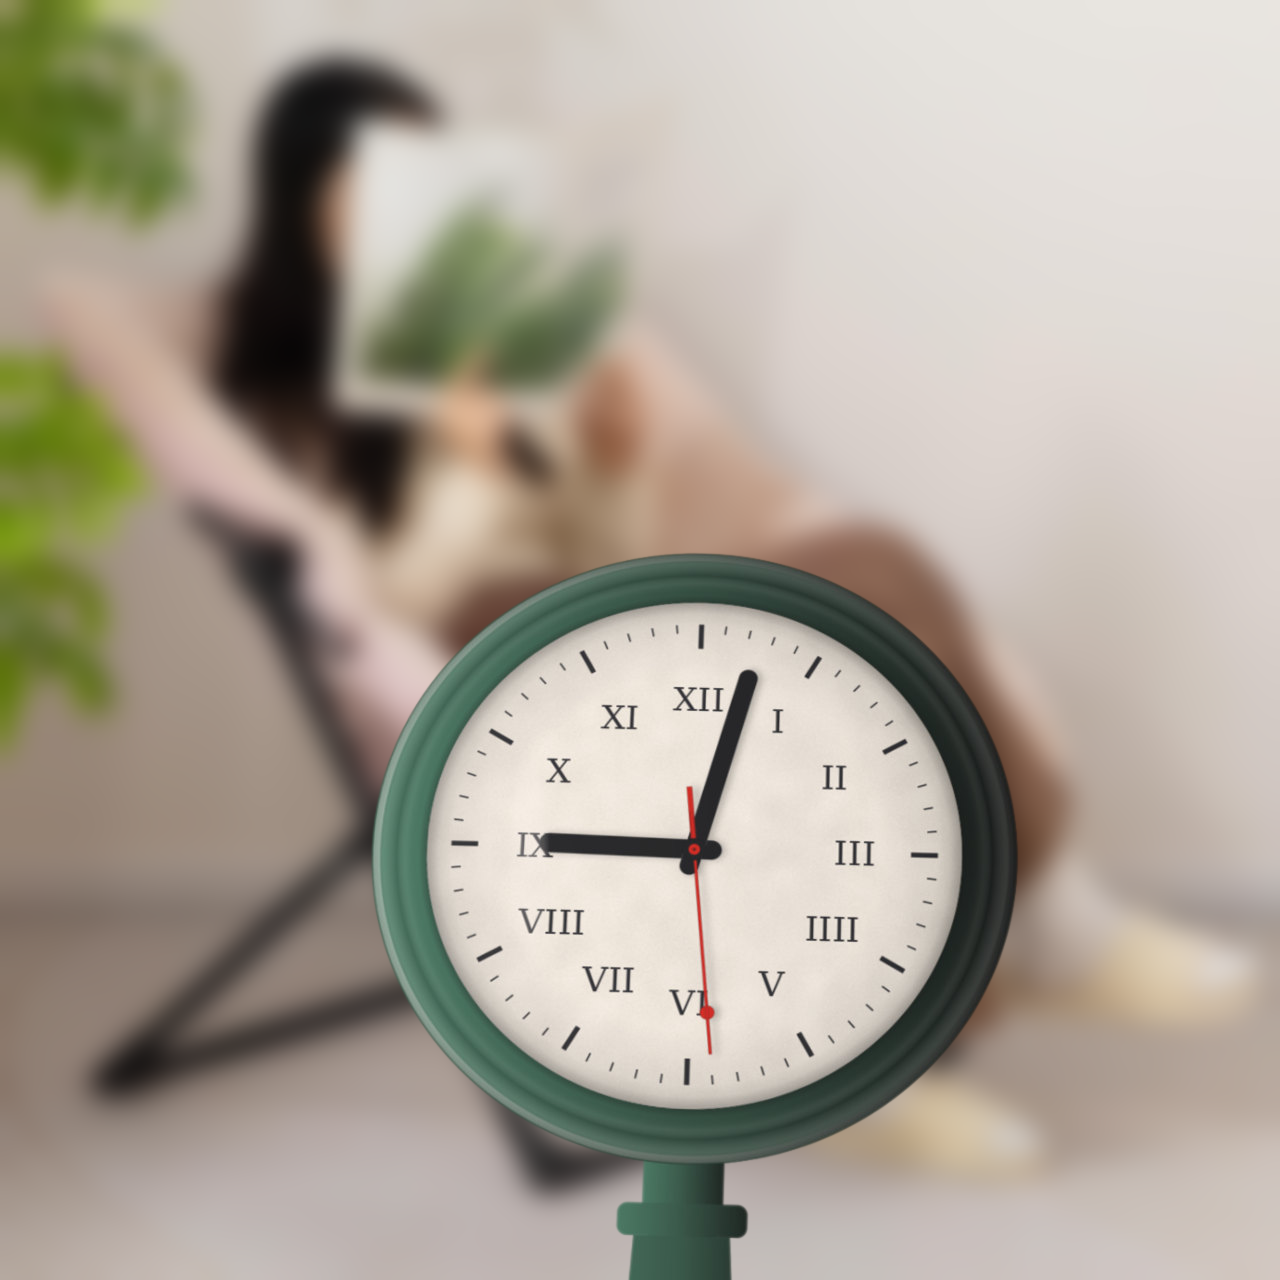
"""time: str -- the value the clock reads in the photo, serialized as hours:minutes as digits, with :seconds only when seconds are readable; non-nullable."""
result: 9:02:29
